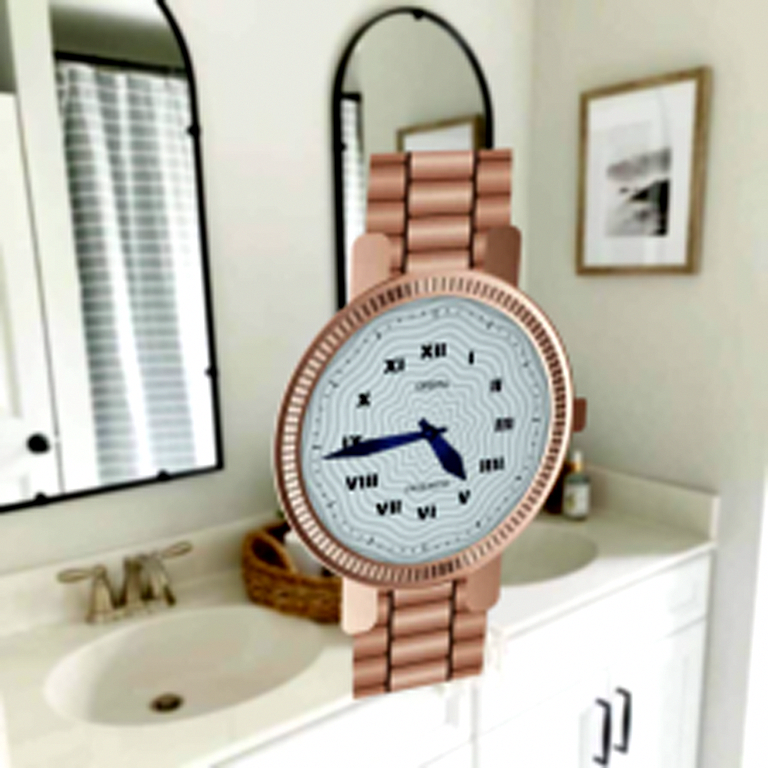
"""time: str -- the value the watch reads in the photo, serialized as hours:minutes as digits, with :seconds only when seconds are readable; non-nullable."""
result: 4:44
